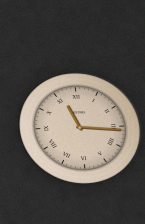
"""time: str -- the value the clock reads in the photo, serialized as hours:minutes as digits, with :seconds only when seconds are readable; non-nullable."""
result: 11:16
